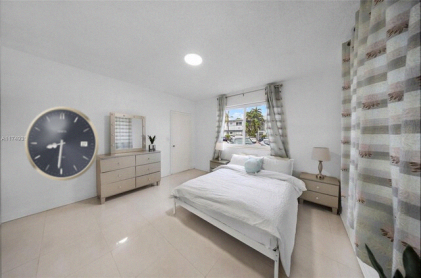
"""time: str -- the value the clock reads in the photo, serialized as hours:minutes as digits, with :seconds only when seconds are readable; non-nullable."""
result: 8:31
